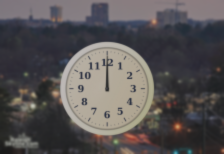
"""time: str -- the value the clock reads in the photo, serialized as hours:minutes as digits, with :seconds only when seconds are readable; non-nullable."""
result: 12:00
